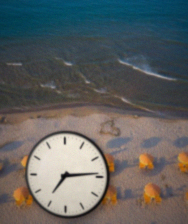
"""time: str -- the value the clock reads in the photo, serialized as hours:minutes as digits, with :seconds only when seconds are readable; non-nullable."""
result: 7:14
